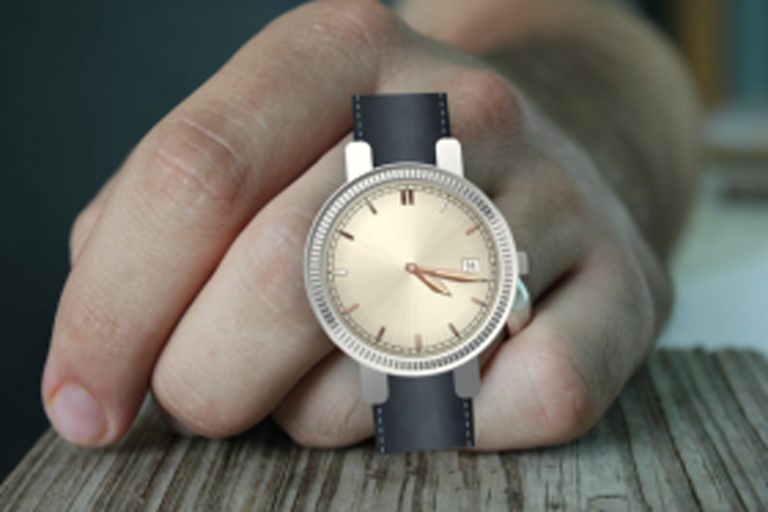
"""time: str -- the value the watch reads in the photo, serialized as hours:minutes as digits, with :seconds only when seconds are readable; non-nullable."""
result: 4:17
